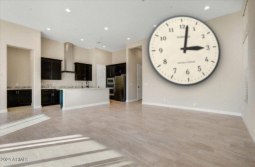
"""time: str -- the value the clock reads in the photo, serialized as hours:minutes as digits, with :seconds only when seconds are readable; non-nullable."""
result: 3:02
